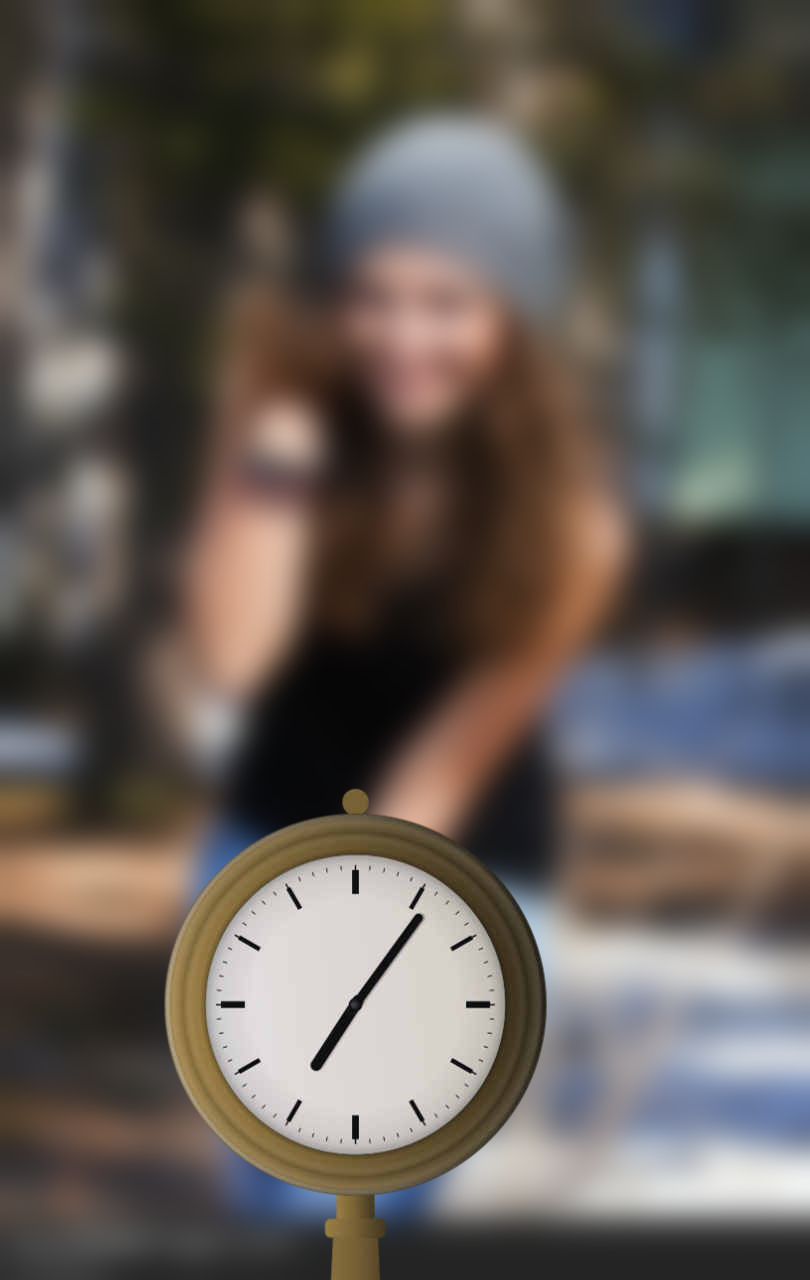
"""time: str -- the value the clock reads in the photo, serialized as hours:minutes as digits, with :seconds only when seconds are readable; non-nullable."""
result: 7:06
